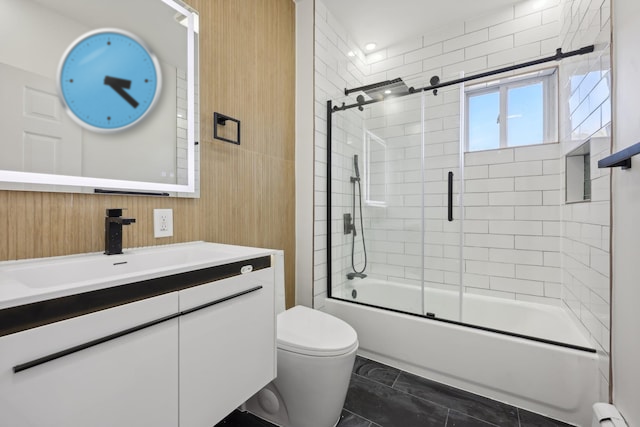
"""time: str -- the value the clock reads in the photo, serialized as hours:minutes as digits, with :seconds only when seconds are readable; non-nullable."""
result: 3:22
